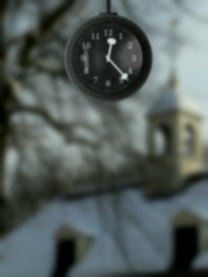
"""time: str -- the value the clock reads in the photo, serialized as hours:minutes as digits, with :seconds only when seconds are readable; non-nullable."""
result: 12:23
